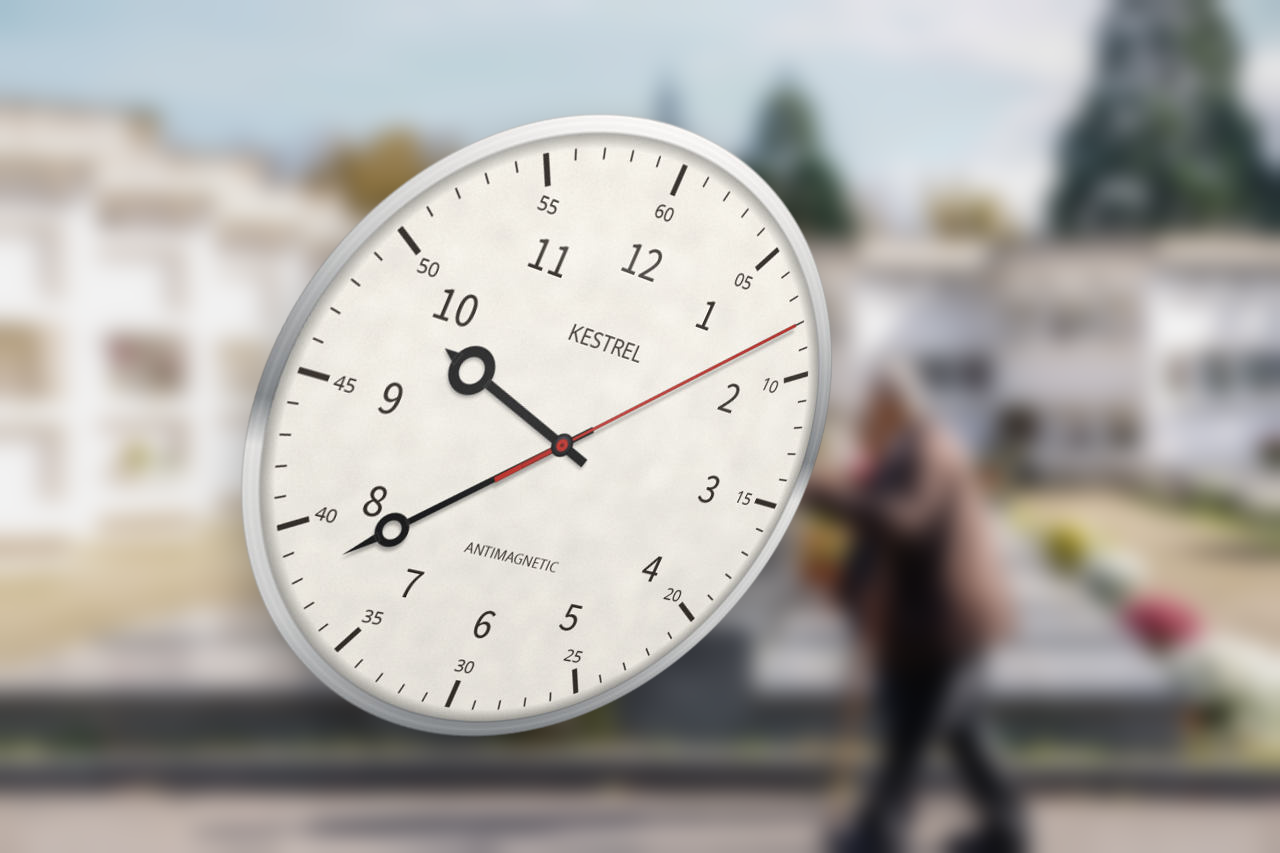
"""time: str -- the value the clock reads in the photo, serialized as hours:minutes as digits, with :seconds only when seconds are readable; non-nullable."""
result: 9:38:08
